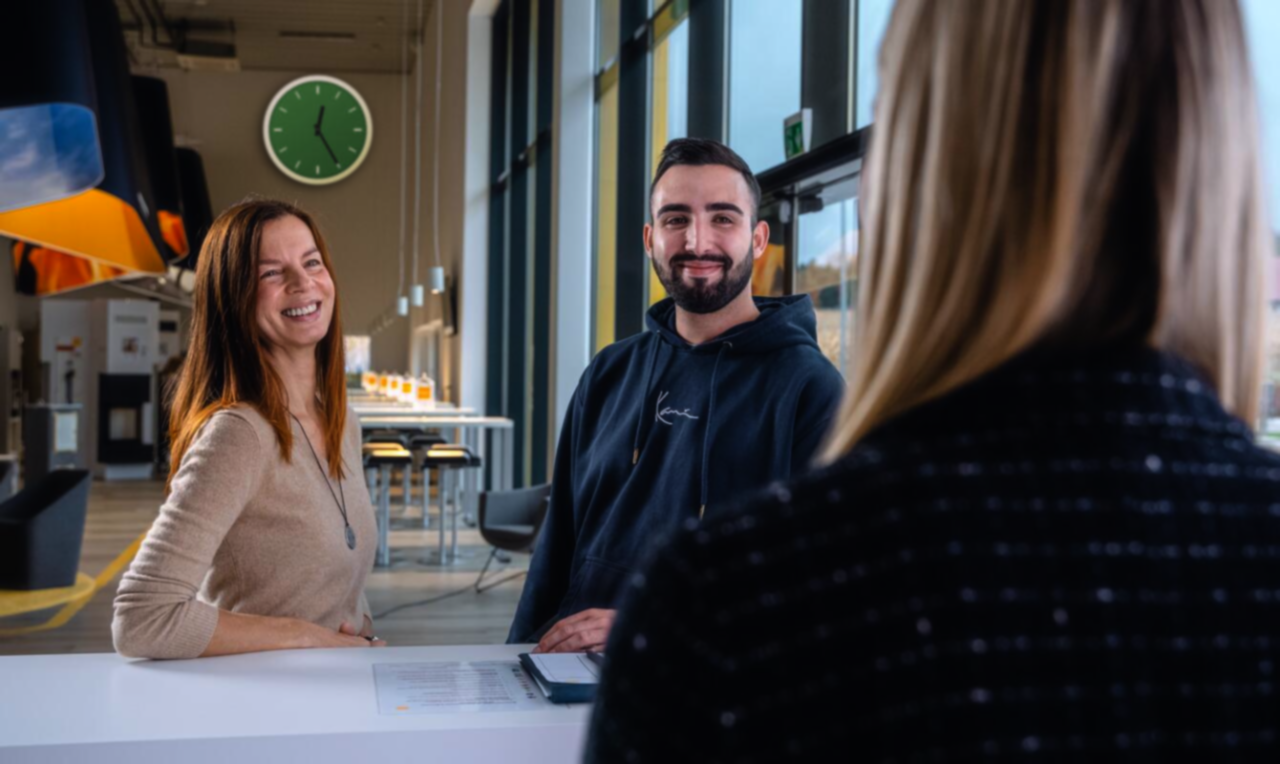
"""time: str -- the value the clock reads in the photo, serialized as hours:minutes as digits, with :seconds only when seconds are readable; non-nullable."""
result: 12:25
